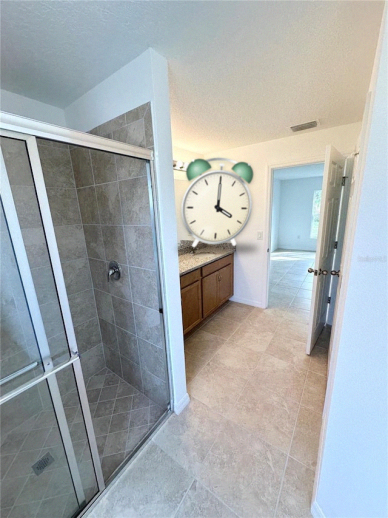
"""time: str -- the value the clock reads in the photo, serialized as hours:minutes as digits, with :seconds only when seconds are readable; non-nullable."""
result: 4:00
